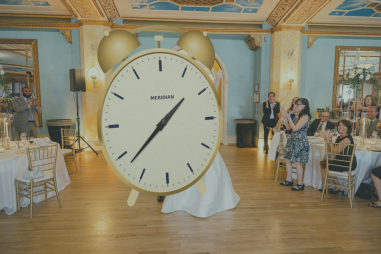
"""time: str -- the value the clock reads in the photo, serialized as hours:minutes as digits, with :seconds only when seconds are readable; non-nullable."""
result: 1:38
